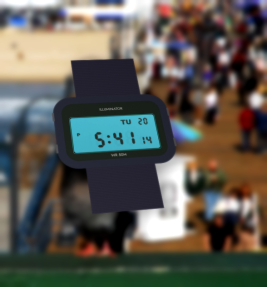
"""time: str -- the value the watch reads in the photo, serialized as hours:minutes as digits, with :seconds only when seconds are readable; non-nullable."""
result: 5:41:14
